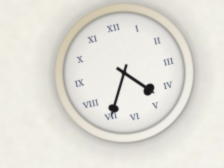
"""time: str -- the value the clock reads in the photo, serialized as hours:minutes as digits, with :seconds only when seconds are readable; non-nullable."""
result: 4:35
